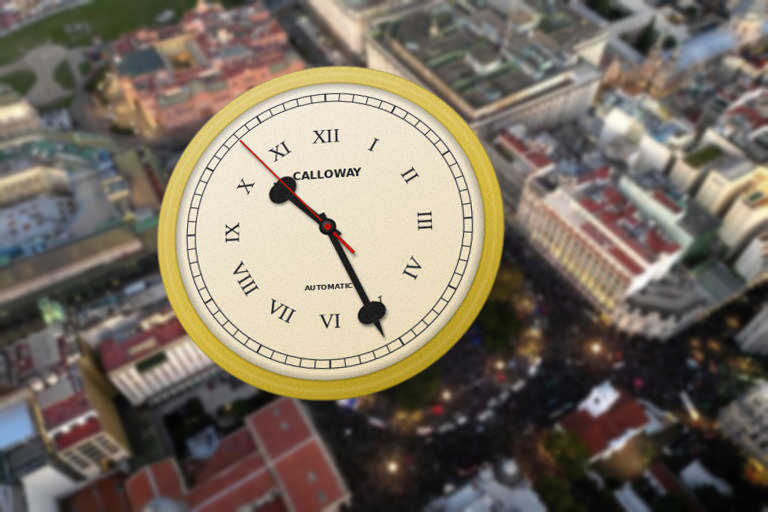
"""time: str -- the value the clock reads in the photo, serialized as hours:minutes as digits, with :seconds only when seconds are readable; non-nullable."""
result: 10:25:53
